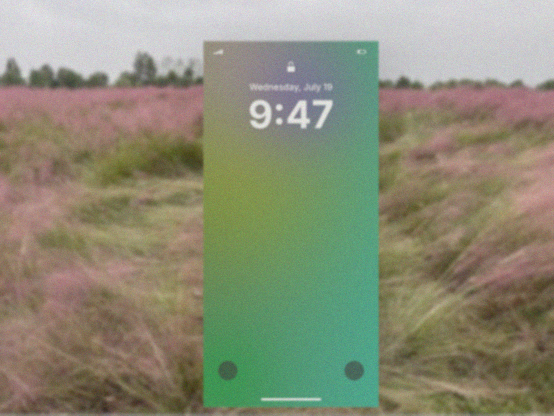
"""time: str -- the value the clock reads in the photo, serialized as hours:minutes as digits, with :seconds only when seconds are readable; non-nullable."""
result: 9:47
